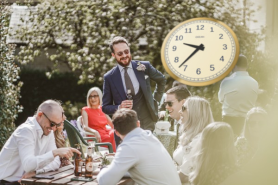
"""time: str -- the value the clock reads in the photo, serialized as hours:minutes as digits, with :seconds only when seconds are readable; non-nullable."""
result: 9:37
